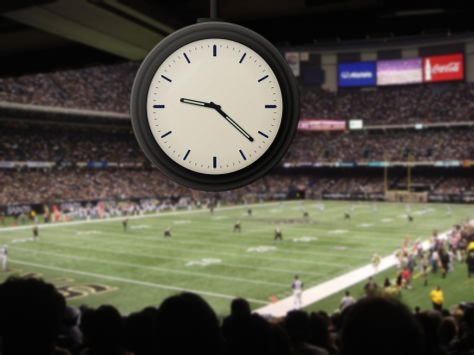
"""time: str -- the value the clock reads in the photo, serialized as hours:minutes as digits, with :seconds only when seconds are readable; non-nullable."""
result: 9:22
